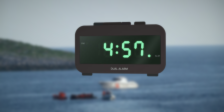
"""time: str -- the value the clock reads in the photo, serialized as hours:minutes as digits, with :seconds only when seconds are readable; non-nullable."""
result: 4:57
